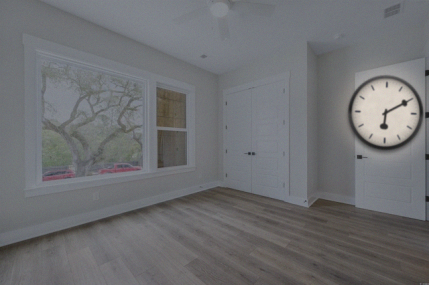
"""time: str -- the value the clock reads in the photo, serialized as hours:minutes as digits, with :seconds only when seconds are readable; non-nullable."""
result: 6:10
